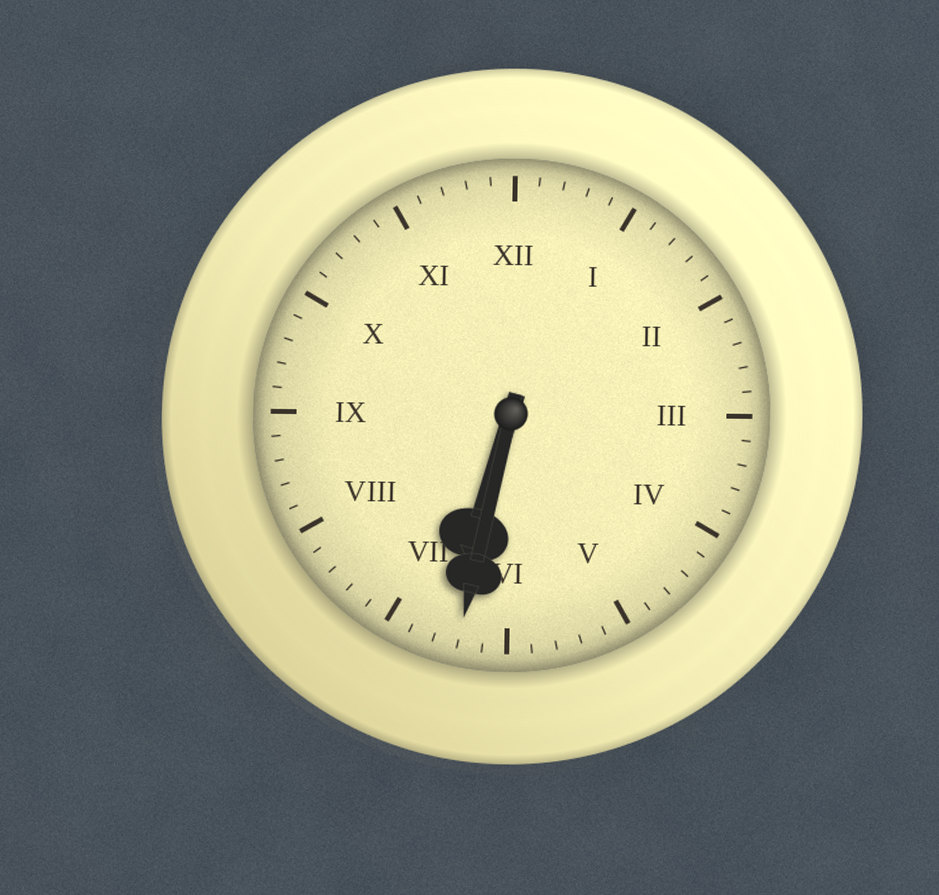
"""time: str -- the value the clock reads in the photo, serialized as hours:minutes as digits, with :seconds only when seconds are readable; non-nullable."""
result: 6:32
